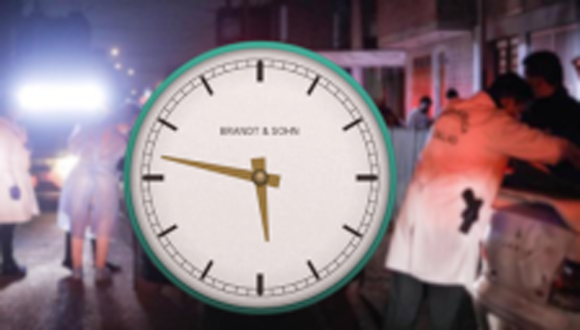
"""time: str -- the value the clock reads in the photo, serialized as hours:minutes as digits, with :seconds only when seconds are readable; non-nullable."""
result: 5:47
